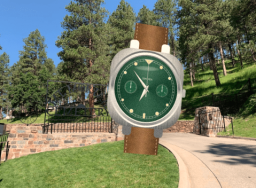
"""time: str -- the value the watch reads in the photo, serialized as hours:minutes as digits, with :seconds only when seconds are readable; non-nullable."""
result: 6:53
